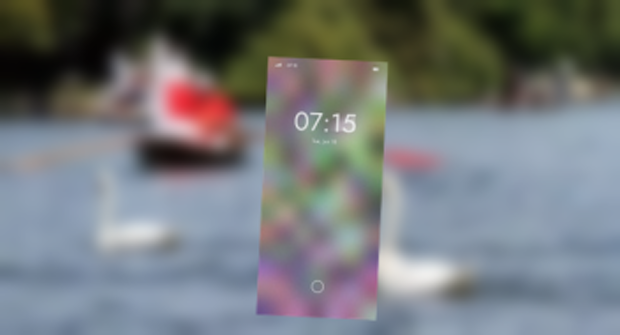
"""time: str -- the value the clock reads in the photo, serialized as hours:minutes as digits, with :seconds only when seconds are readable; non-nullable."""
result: 7:15
